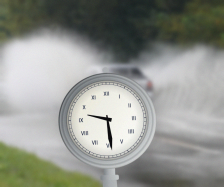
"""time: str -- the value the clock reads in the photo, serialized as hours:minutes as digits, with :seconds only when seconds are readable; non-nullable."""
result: 9:29
